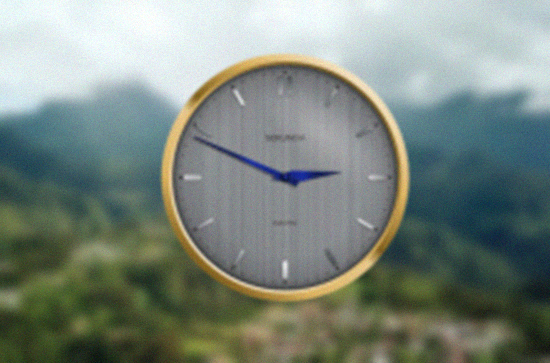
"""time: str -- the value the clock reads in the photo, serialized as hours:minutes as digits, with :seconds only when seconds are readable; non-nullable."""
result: 2:49
